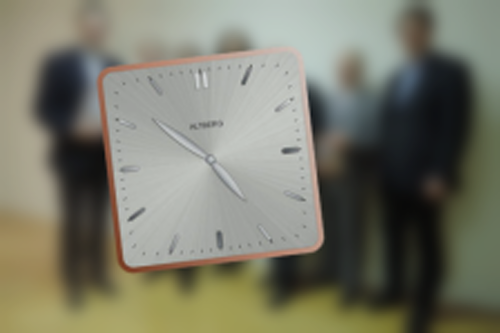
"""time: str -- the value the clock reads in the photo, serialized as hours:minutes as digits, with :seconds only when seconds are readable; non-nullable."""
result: 4:52
